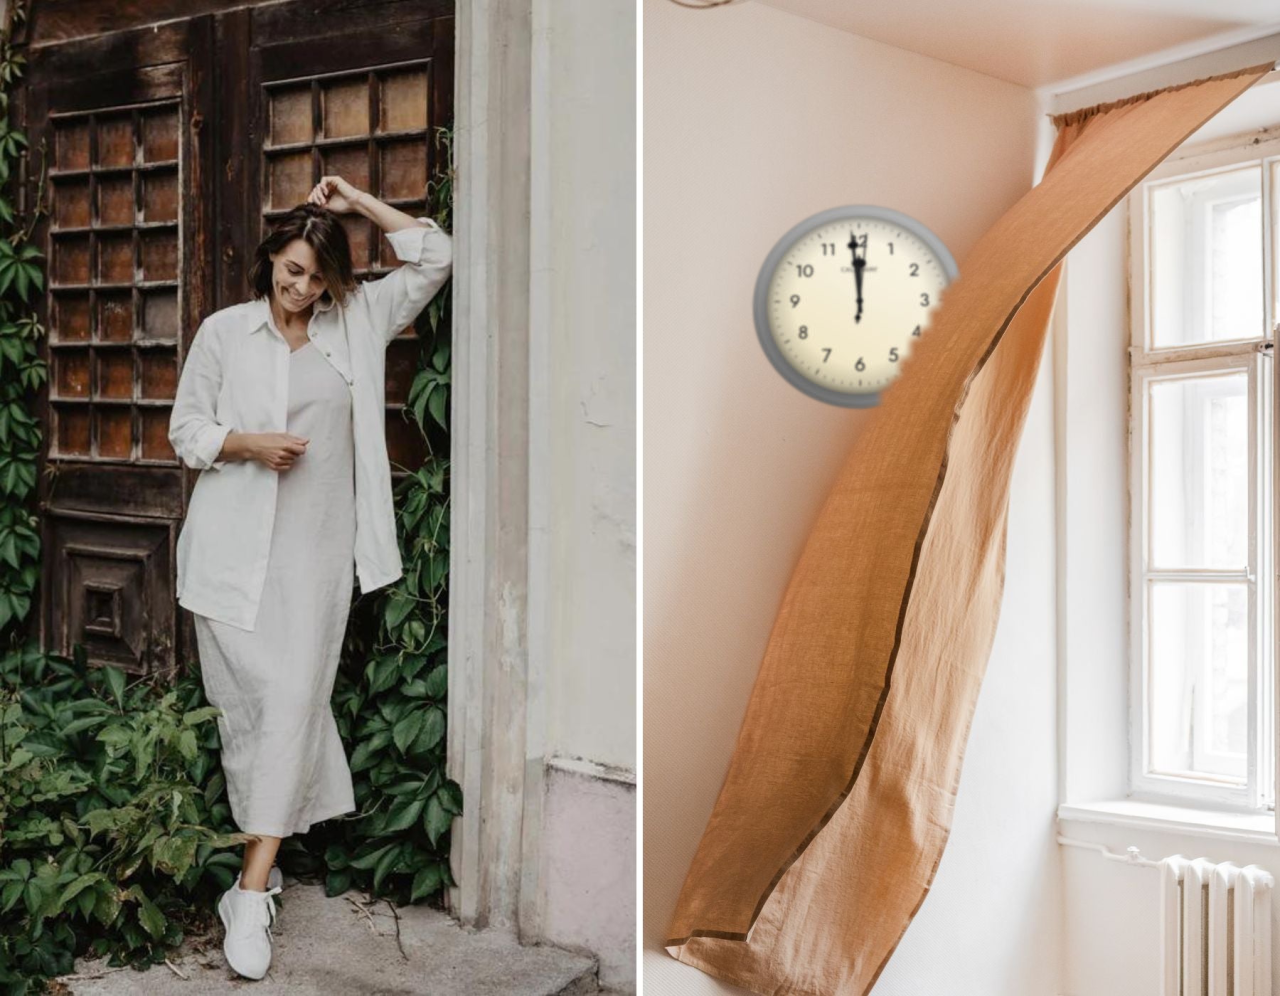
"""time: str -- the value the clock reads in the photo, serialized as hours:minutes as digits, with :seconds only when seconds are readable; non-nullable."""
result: 11:59:01
